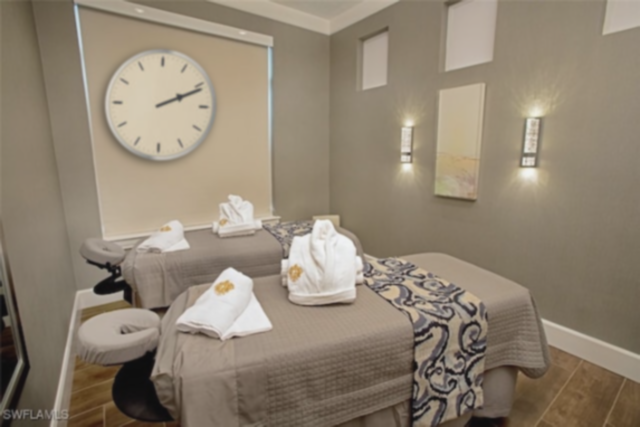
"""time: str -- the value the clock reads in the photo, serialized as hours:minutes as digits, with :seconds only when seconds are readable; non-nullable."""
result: 2:11
